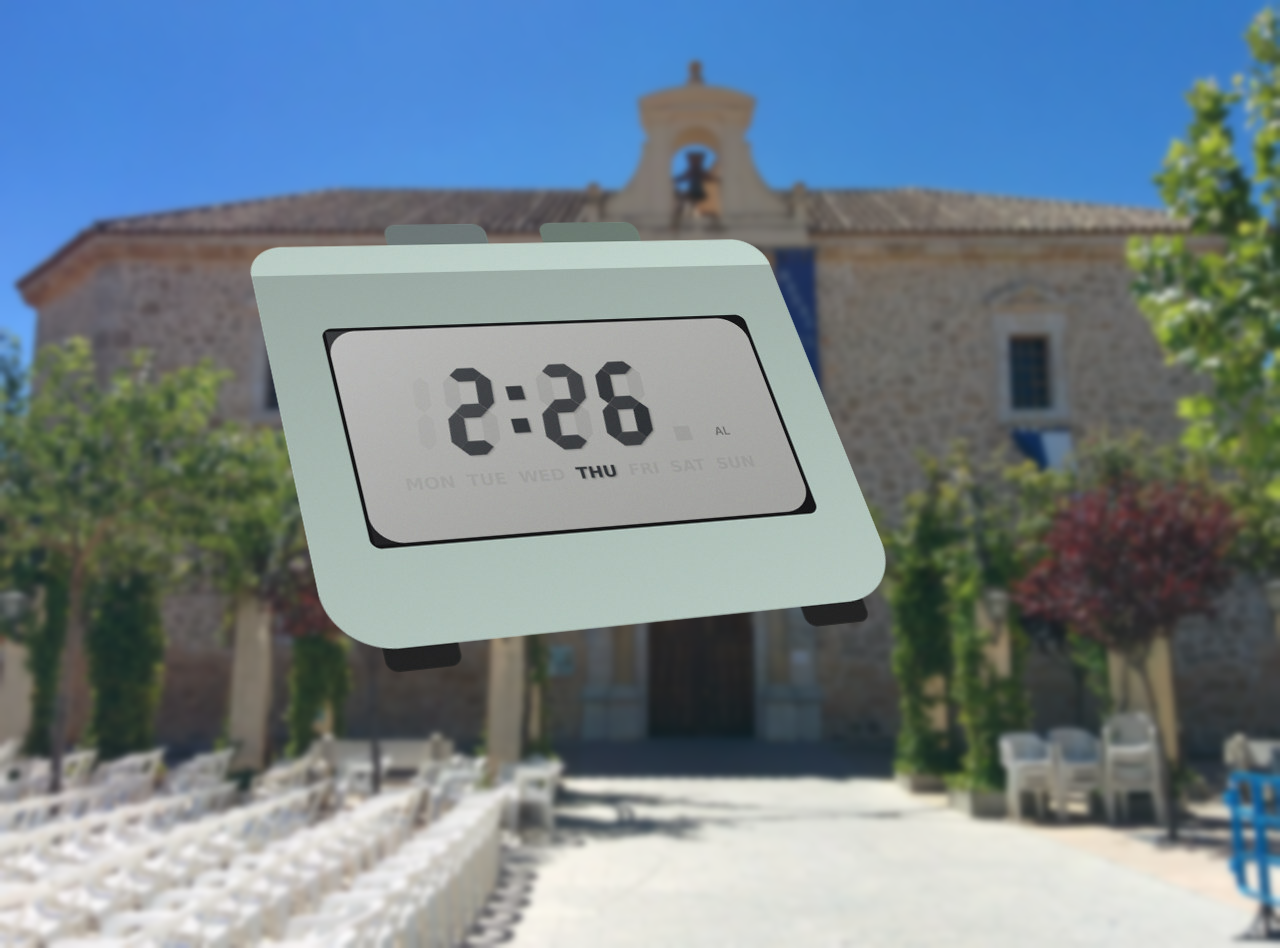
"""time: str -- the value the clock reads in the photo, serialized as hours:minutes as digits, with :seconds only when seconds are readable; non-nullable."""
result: 2:26
